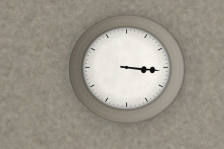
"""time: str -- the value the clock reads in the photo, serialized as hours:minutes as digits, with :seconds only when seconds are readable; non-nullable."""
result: 3:16
